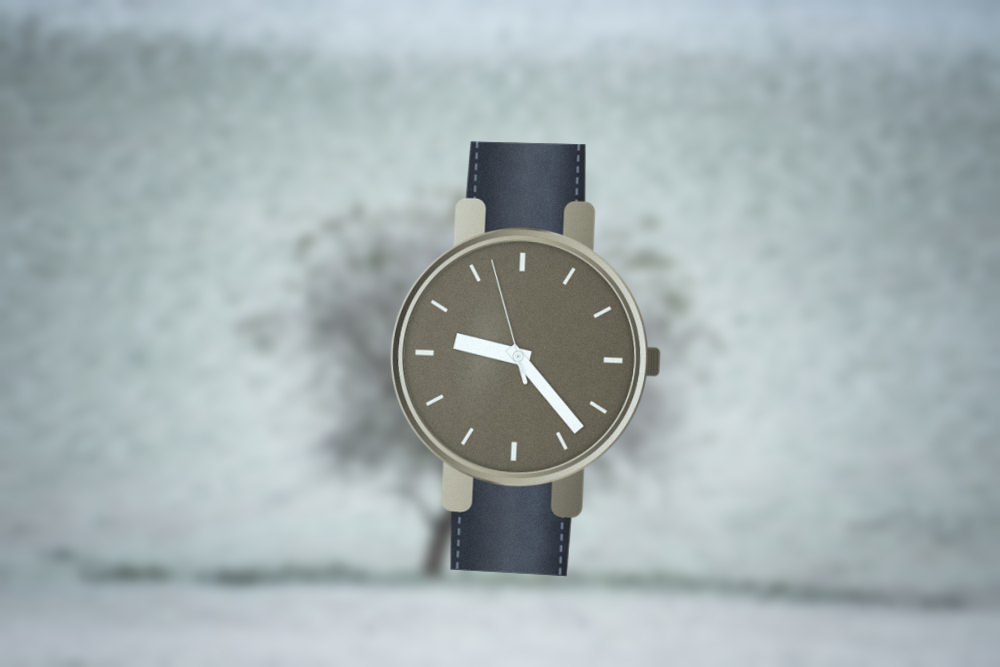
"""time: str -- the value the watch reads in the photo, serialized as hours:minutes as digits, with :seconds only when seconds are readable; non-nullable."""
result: 9:22:57
